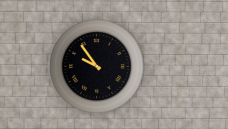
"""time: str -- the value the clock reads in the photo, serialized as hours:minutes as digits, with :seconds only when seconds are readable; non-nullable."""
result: 9:54
